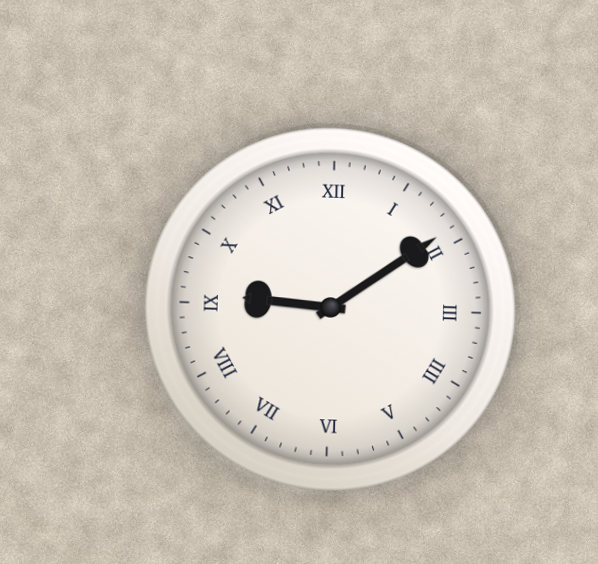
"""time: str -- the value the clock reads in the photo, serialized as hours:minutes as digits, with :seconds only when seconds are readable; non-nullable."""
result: 9:09
